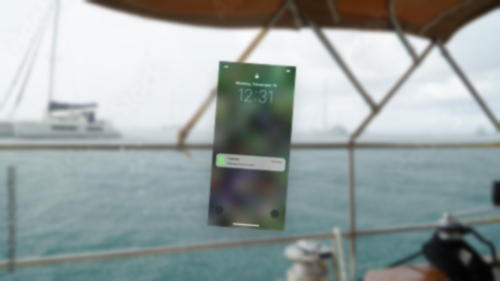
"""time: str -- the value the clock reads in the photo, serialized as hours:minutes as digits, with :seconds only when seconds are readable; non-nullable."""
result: 12:31
